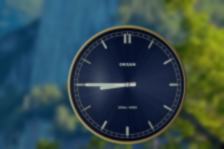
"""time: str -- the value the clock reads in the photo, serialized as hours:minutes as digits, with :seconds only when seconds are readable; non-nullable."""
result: 8:45
